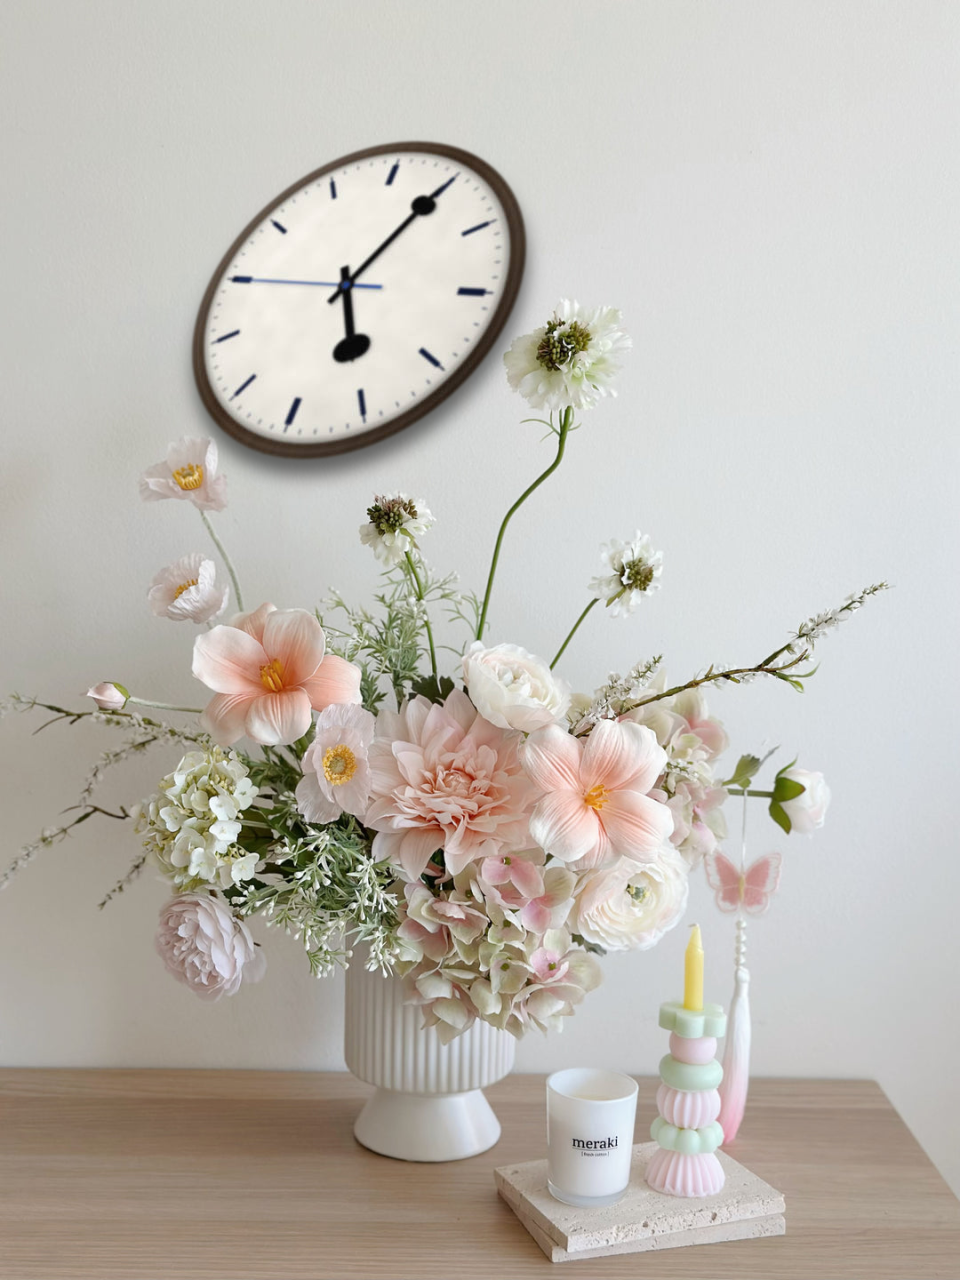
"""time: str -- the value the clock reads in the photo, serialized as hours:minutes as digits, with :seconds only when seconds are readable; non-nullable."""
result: 5:04:45
